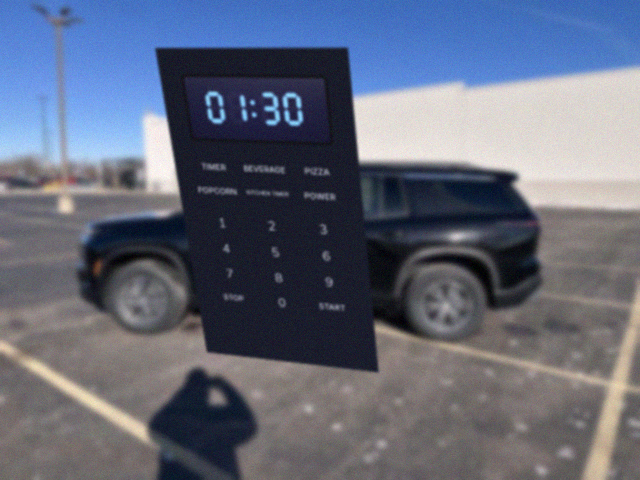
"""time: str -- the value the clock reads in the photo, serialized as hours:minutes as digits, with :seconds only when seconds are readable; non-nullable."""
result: 1:30
